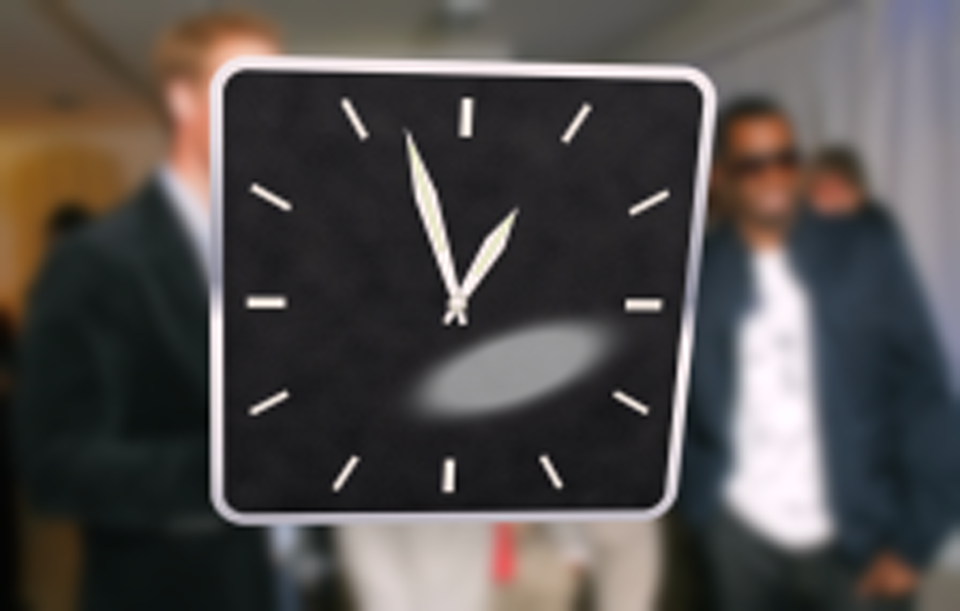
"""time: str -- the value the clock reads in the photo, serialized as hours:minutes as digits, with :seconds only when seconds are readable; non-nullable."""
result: 12:57
